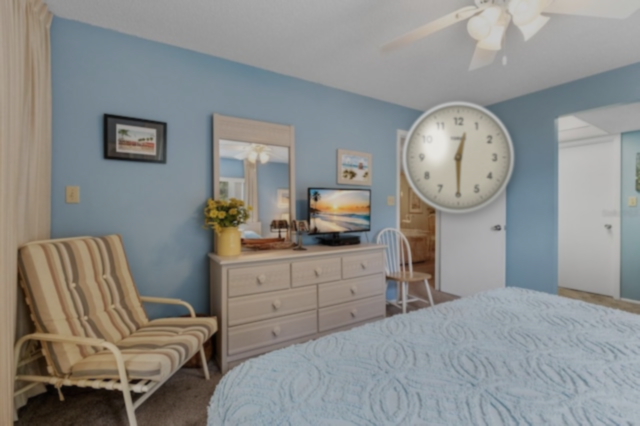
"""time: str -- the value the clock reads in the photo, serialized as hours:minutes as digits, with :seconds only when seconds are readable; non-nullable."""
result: 12:30
